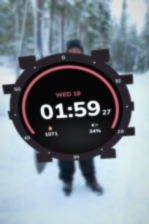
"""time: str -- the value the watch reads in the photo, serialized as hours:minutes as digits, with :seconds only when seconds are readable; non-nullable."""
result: 1:59
